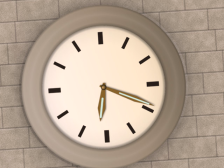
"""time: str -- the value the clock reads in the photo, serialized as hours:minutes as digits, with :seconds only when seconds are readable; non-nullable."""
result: 6:19
